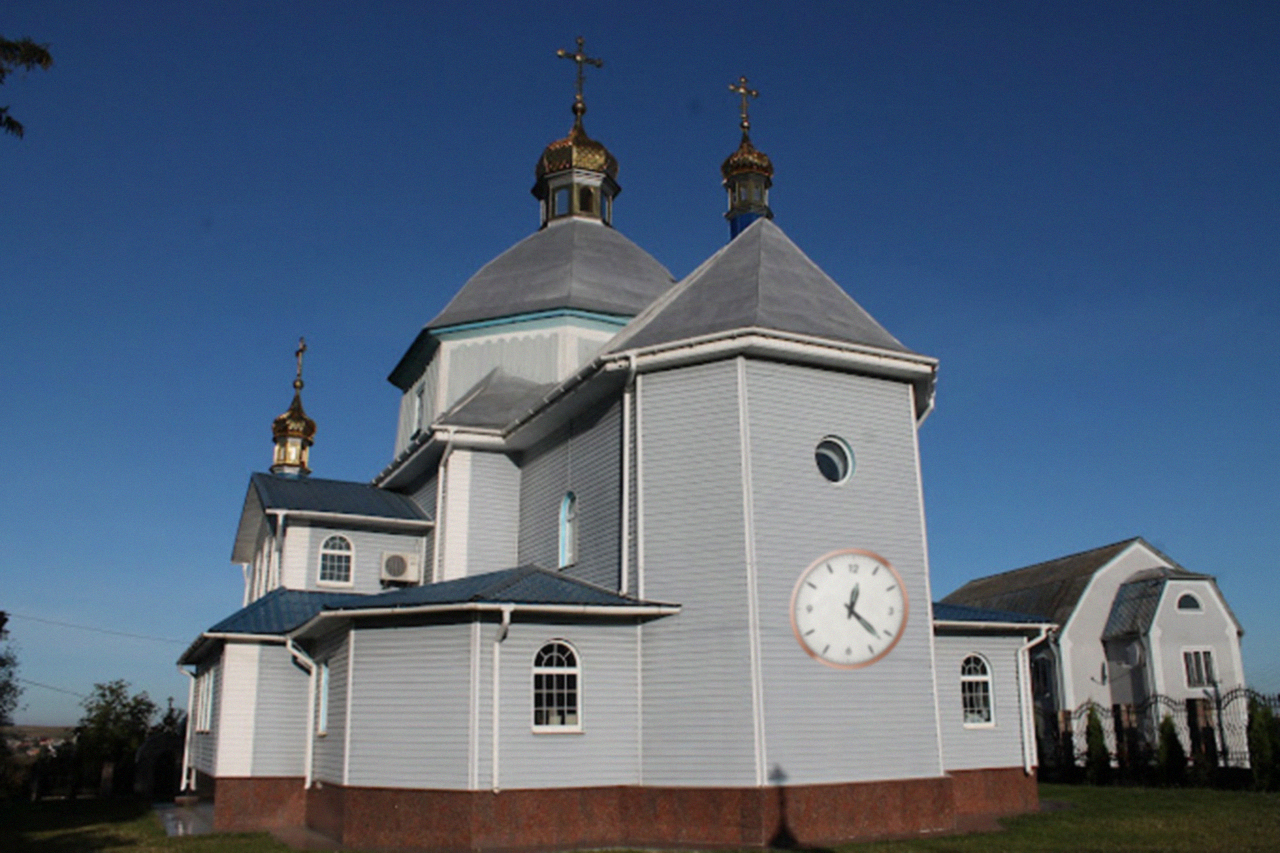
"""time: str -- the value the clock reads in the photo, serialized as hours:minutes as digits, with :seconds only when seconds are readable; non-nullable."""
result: 12:22
